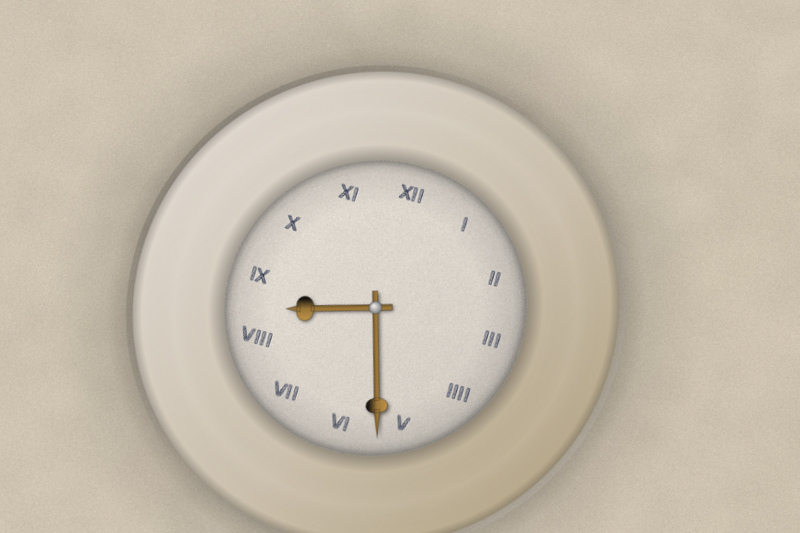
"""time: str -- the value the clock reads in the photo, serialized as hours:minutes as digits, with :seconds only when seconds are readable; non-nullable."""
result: 8:27
